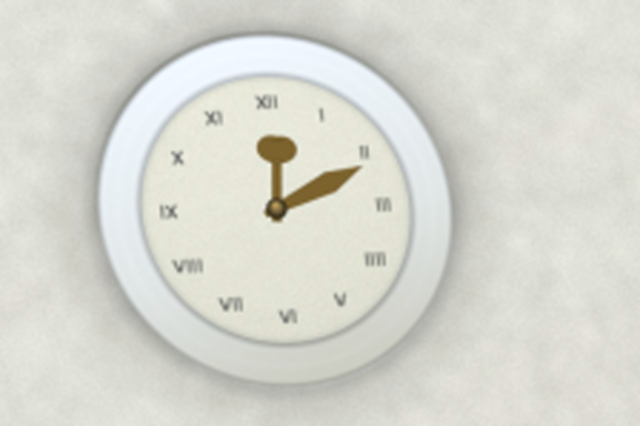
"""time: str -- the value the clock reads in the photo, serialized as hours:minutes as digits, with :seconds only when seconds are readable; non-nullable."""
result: 12:11
